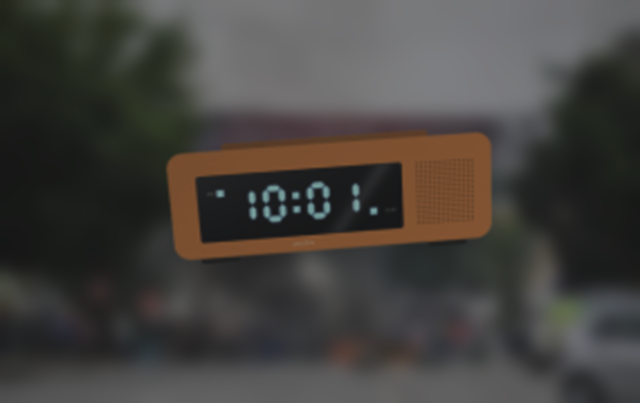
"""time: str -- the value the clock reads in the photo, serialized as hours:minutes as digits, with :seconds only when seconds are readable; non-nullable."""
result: 10:01
